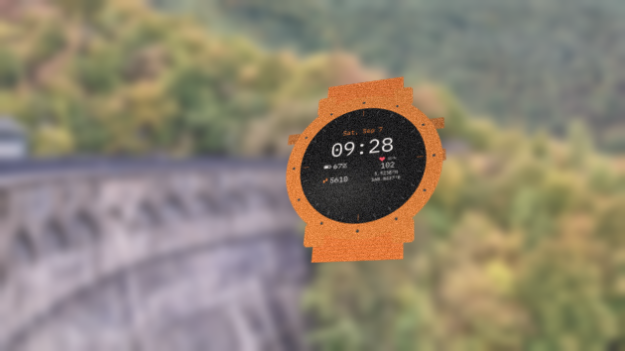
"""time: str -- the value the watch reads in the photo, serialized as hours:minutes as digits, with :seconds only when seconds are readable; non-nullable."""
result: 9:28
